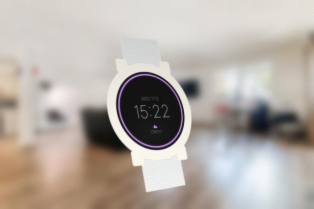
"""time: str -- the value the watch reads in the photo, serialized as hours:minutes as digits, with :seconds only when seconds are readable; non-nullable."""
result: 15:22
